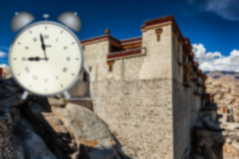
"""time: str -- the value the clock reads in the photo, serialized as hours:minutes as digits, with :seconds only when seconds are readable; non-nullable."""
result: 8:58
